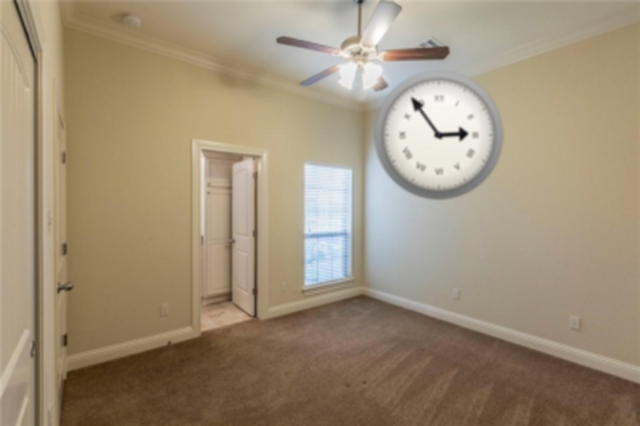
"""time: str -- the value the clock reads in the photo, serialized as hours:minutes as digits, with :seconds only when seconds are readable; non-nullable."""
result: 2:54
